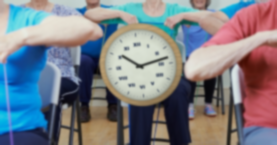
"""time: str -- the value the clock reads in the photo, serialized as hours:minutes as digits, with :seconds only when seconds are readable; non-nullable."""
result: 10:13
